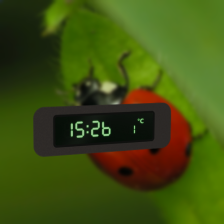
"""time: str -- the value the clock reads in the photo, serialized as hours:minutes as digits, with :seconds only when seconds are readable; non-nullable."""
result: 15:26
